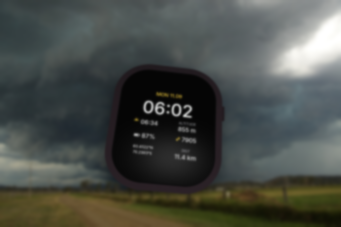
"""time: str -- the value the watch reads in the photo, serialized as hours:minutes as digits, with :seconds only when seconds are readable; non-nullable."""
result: 6:02
